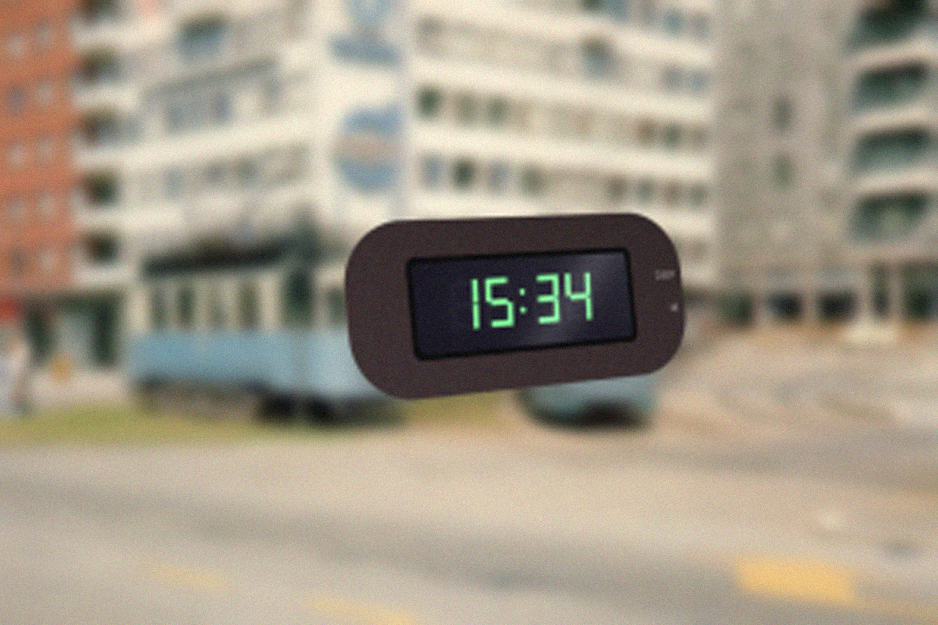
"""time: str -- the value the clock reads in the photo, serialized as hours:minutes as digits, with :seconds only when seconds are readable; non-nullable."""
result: 15:34
